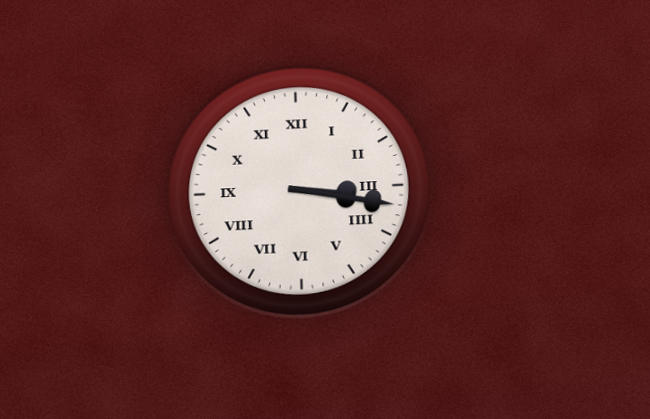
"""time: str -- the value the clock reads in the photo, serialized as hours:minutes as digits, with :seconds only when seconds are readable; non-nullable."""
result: 3:17
